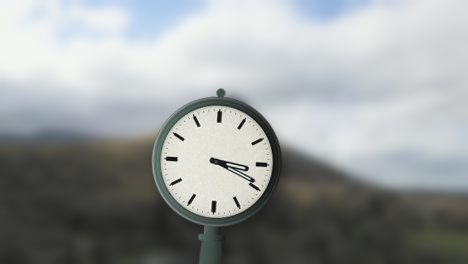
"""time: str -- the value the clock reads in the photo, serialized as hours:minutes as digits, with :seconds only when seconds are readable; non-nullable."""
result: 3:19
